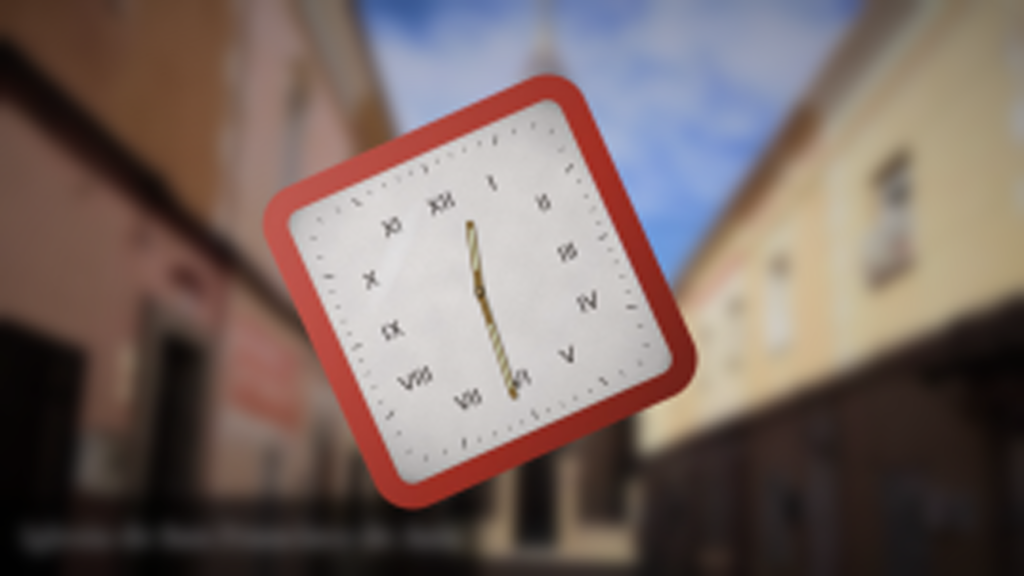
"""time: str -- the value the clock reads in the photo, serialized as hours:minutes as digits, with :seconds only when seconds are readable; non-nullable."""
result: 12:31
